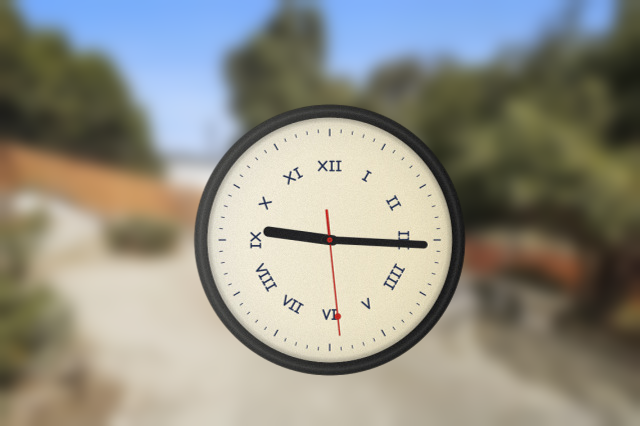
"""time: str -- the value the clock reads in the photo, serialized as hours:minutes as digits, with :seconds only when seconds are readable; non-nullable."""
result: 9:15:29
